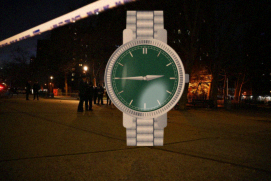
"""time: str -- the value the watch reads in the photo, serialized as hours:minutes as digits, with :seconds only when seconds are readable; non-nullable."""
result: 2:45
